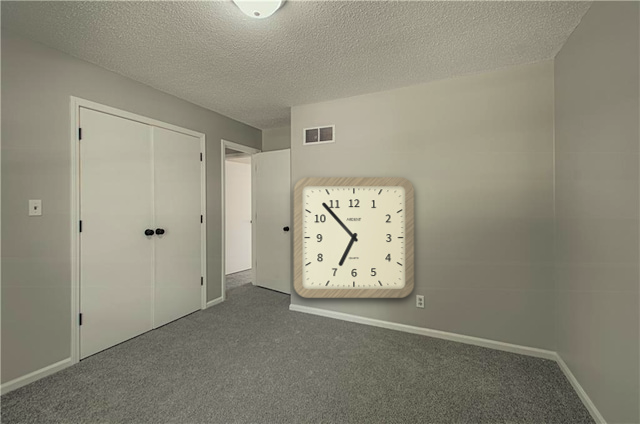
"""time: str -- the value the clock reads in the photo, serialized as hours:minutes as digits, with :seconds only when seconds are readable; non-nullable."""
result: 6:53
